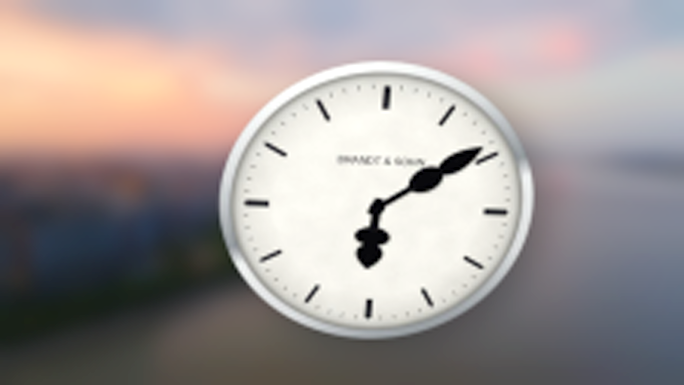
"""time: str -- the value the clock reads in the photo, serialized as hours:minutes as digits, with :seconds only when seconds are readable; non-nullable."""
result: 6:09
